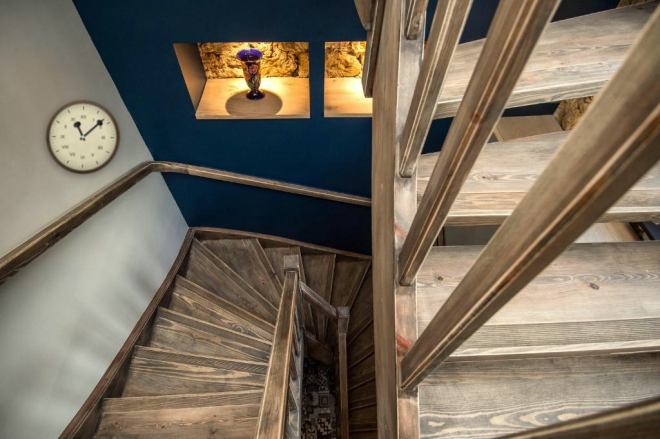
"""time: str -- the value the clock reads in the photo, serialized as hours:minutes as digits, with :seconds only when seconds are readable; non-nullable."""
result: 11:08
